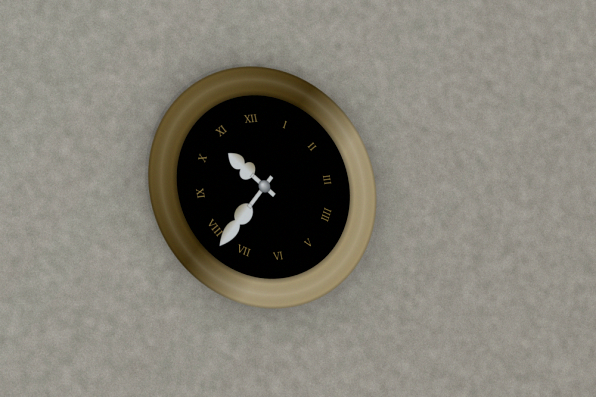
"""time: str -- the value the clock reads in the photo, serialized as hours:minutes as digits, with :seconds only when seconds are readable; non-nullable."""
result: 10:38
